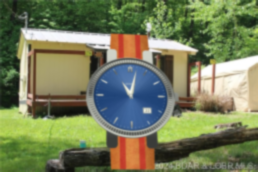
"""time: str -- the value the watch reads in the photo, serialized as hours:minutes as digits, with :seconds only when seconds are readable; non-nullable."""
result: 11:02
